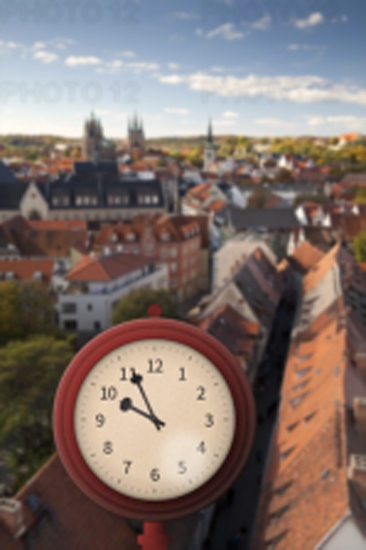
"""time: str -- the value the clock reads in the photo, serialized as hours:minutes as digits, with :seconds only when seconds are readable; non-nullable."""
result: 9:56
